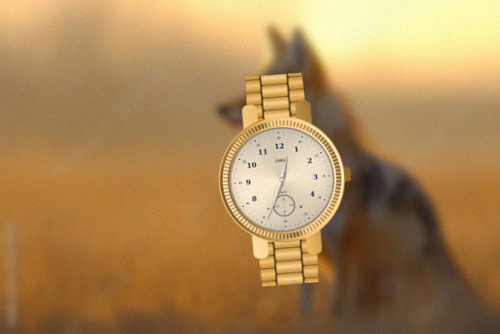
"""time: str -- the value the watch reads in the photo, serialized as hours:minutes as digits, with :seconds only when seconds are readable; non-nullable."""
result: 12:34
